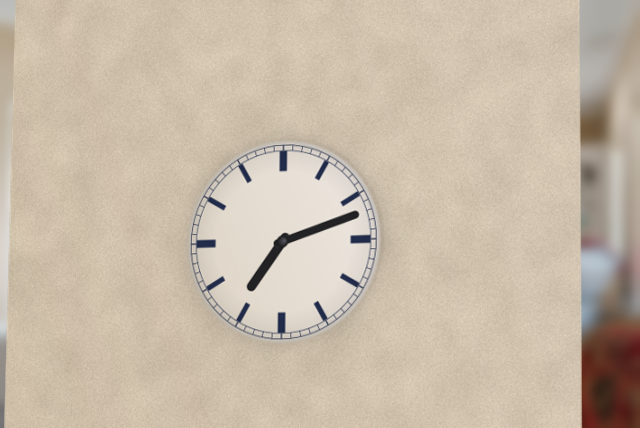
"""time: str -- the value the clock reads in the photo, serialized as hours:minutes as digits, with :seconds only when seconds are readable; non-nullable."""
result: 7:12
